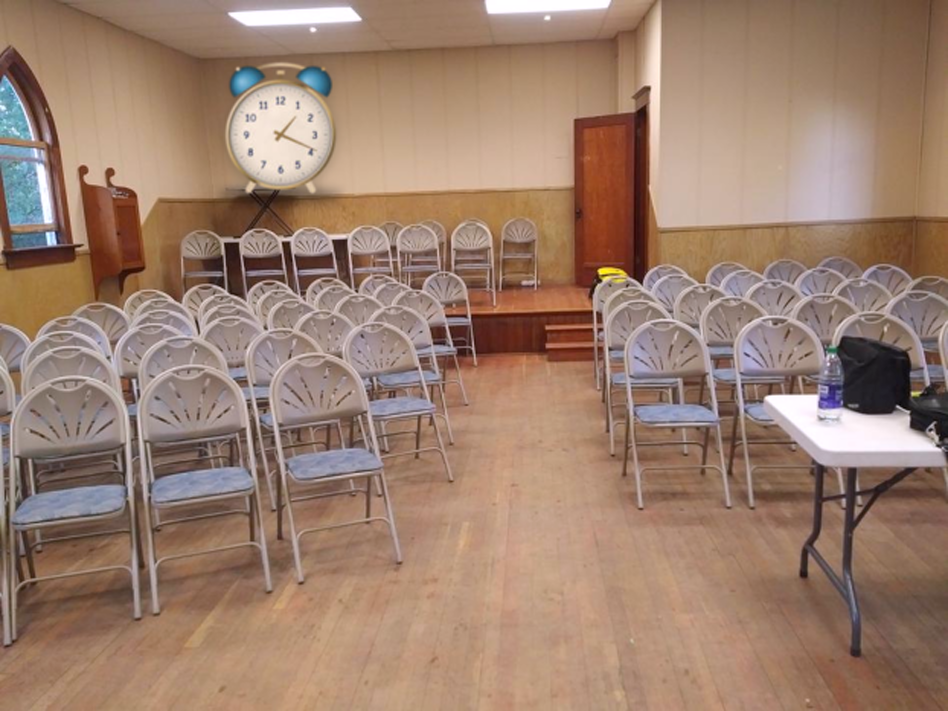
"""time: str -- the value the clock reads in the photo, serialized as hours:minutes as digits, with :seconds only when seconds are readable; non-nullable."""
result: 1:19
